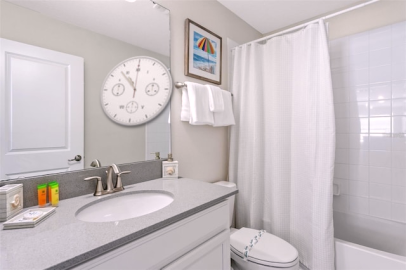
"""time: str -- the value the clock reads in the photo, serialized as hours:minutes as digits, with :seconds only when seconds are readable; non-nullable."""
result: 10:53
